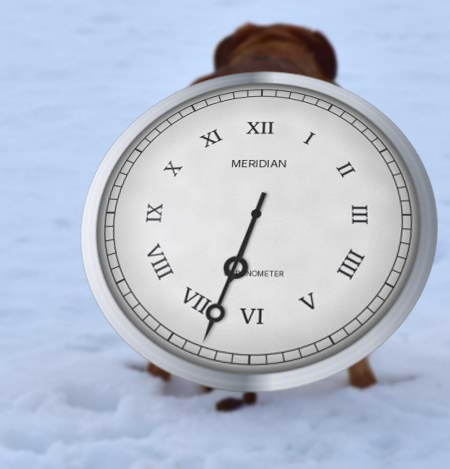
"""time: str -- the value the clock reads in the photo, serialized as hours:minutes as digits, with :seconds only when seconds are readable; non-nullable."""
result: 6:33
